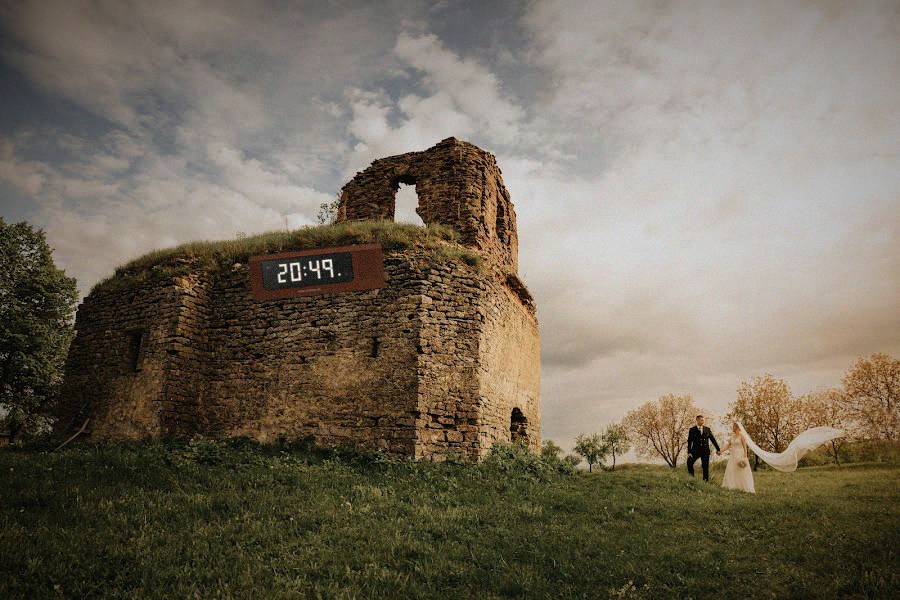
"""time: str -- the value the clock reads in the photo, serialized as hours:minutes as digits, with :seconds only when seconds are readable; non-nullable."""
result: 20:49
